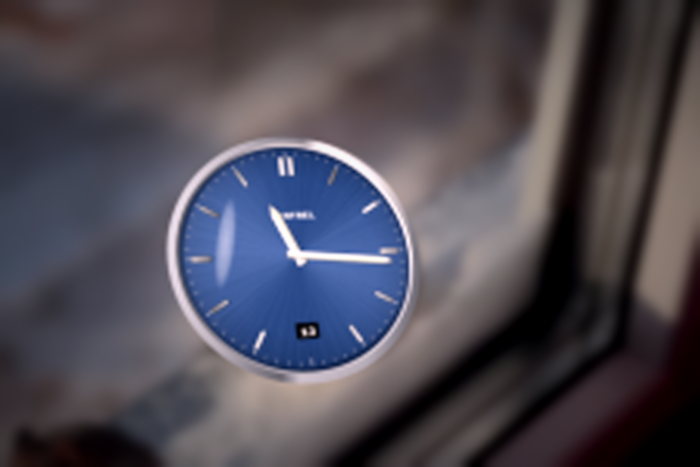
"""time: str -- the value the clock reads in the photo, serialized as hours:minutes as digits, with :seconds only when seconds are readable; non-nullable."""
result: 11:16
